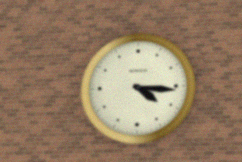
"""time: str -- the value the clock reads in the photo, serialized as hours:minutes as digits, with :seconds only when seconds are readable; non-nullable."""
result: 4:16
